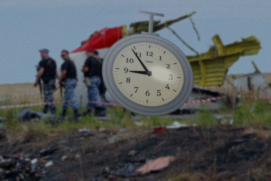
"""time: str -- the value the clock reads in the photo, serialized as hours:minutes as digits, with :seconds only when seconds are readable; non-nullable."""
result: 8:54
